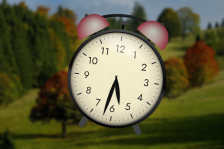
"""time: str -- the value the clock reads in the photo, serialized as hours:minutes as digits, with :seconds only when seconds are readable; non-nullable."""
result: 5:32
